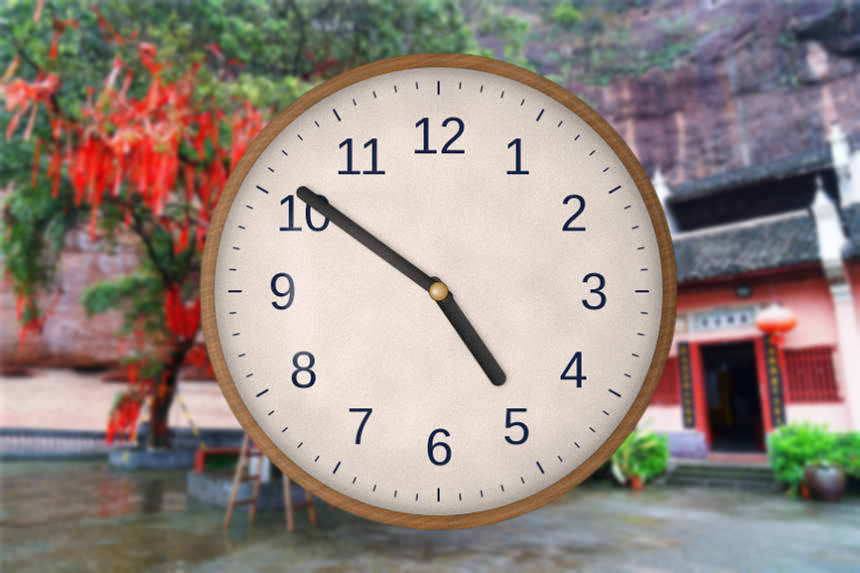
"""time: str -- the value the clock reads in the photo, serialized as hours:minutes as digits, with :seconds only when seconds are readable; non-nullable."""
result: 4:51
